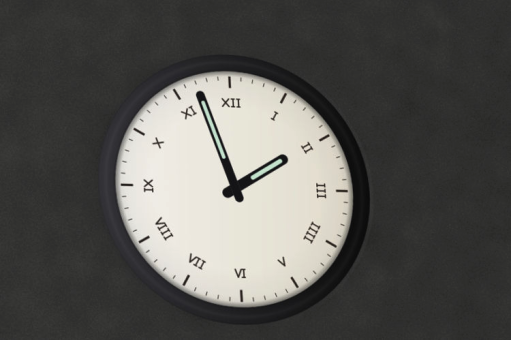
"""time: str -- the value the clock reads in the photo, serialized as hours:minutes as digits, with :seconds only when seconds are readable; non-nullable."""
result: 1:57
